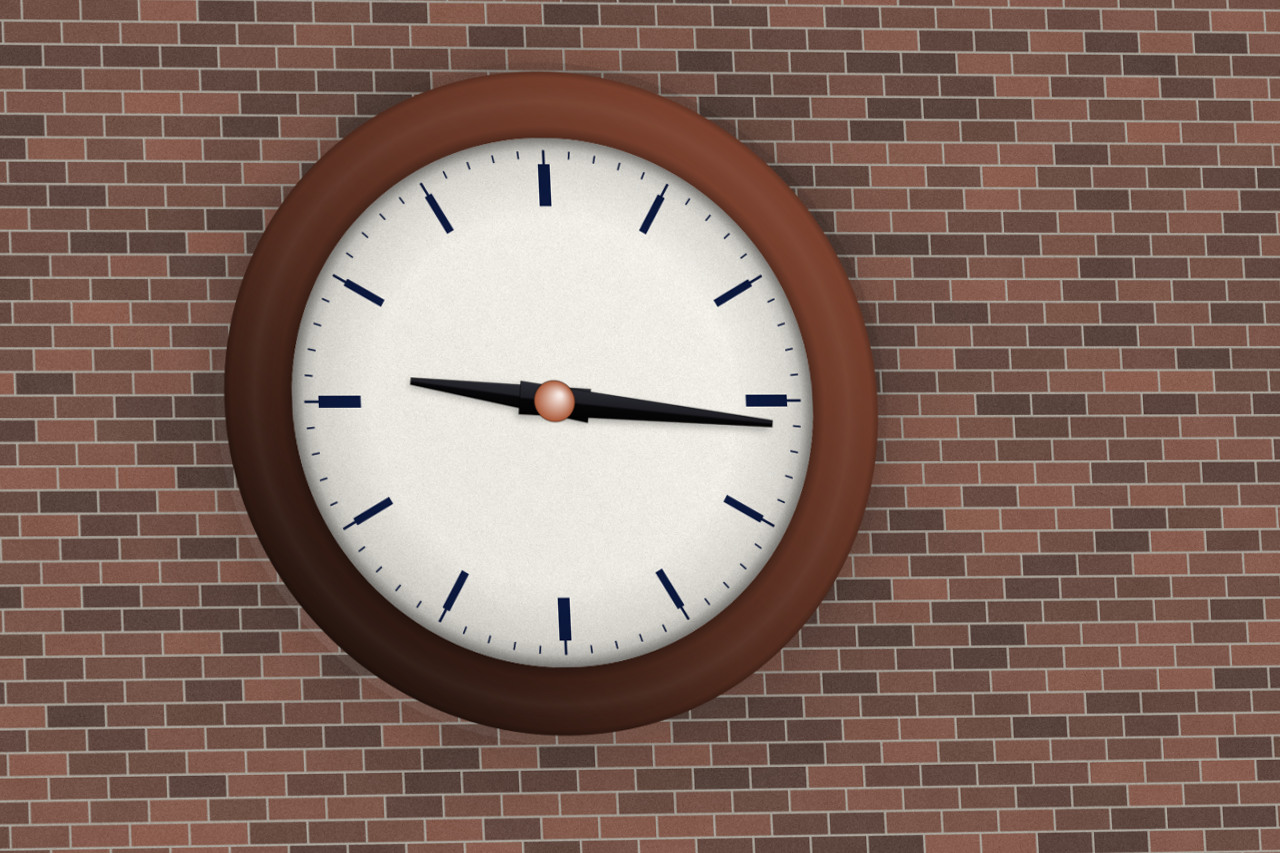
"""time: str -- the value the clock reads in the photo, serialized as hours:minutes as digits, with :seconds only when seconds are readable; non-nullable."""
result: 9:16
